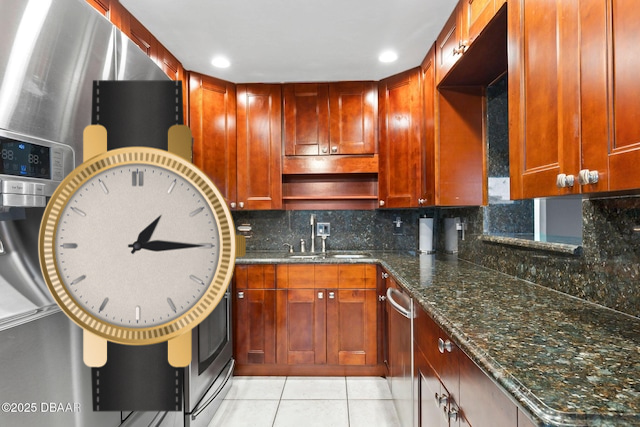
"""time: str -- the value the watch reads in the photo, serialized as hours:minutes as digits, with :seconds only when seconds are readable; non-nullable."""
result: 1:15
